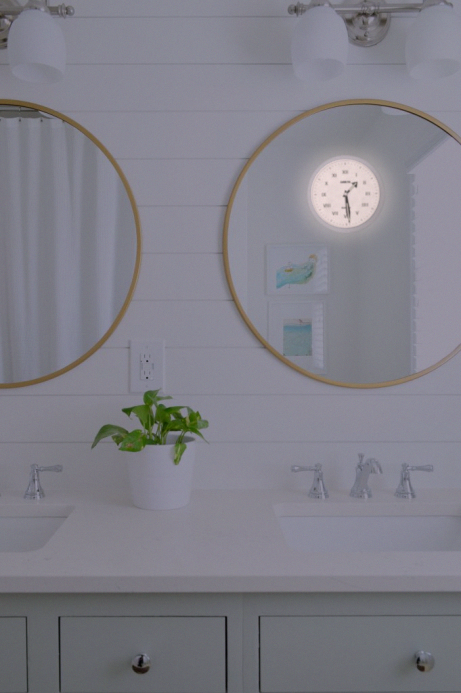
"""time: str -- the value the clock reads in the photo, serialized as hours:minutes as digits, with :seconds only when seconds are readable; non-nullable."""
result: 1:29
